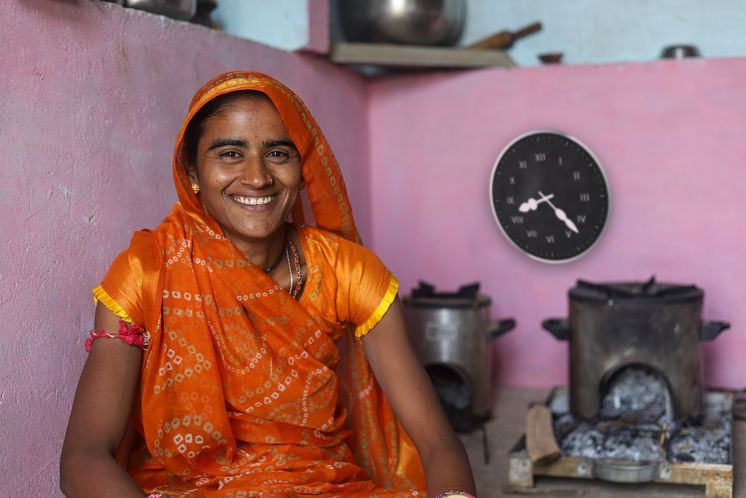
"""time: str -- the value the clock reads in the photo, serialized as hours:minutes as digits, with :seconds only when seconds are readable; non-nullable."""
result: 8:23
